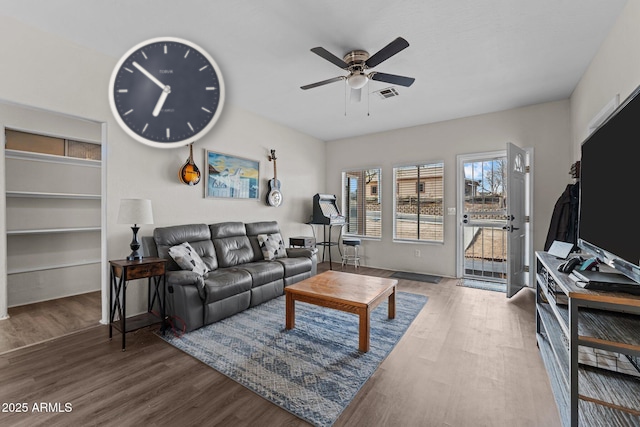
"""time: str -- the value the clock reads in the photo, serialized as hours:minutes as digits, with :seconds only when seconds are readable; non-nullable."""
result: 6:52
